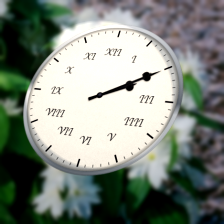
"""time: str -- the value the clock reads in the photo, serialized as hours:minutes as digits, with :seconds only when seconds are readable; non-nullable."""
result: 2:10
